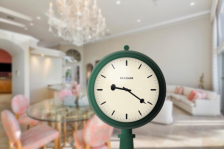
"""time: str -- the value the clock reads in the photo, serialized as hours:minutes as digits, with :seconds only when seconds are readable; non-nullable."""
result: 9:21
